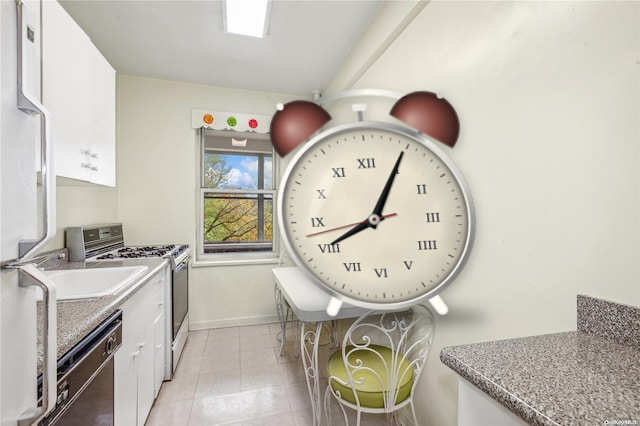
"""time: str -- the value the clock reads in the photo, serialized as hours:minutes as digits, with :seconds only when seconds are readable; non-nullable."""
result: 8:04:43
